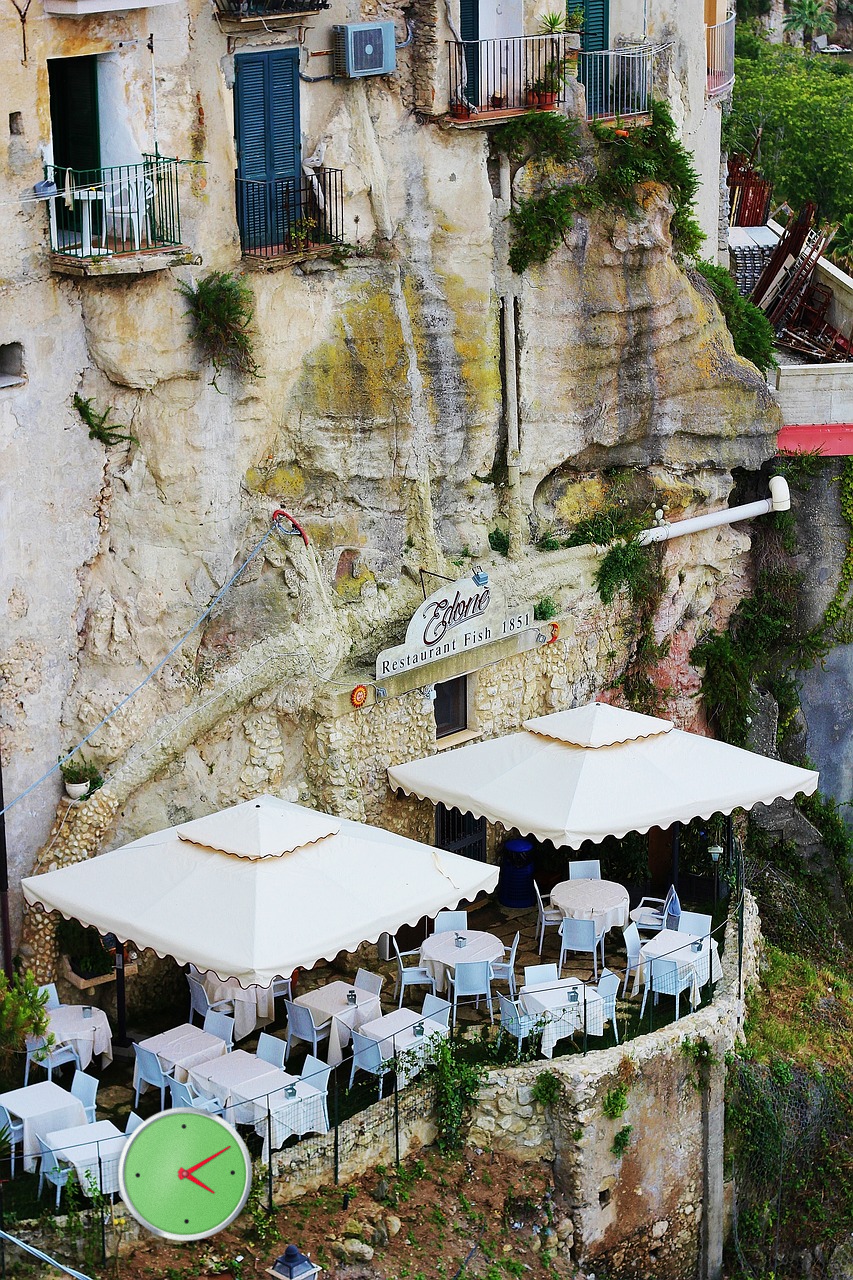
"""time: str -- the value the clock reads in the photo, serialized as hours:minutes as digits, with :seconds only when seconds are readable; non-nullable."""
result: 4:10
